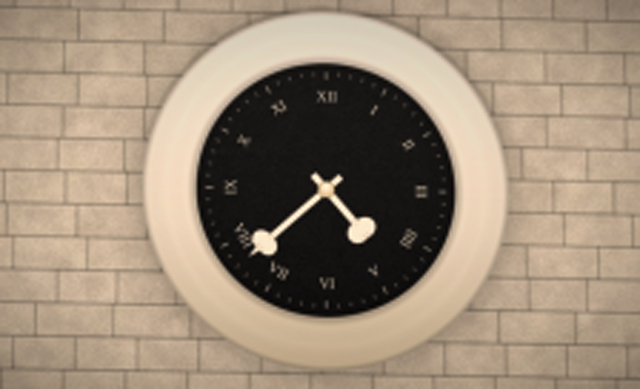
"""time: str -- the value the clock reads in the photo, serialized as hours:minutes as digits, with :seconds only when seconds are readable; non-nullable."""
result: 4:38
